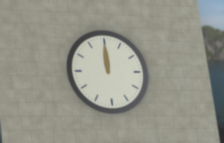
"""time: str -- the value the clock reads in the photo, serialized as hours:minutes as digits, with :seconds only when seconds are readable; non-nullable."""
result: 12:00
